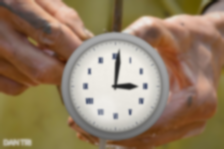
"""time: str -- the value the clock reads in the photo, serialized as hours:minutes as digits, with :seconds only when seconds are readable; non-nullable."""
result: 3:01
